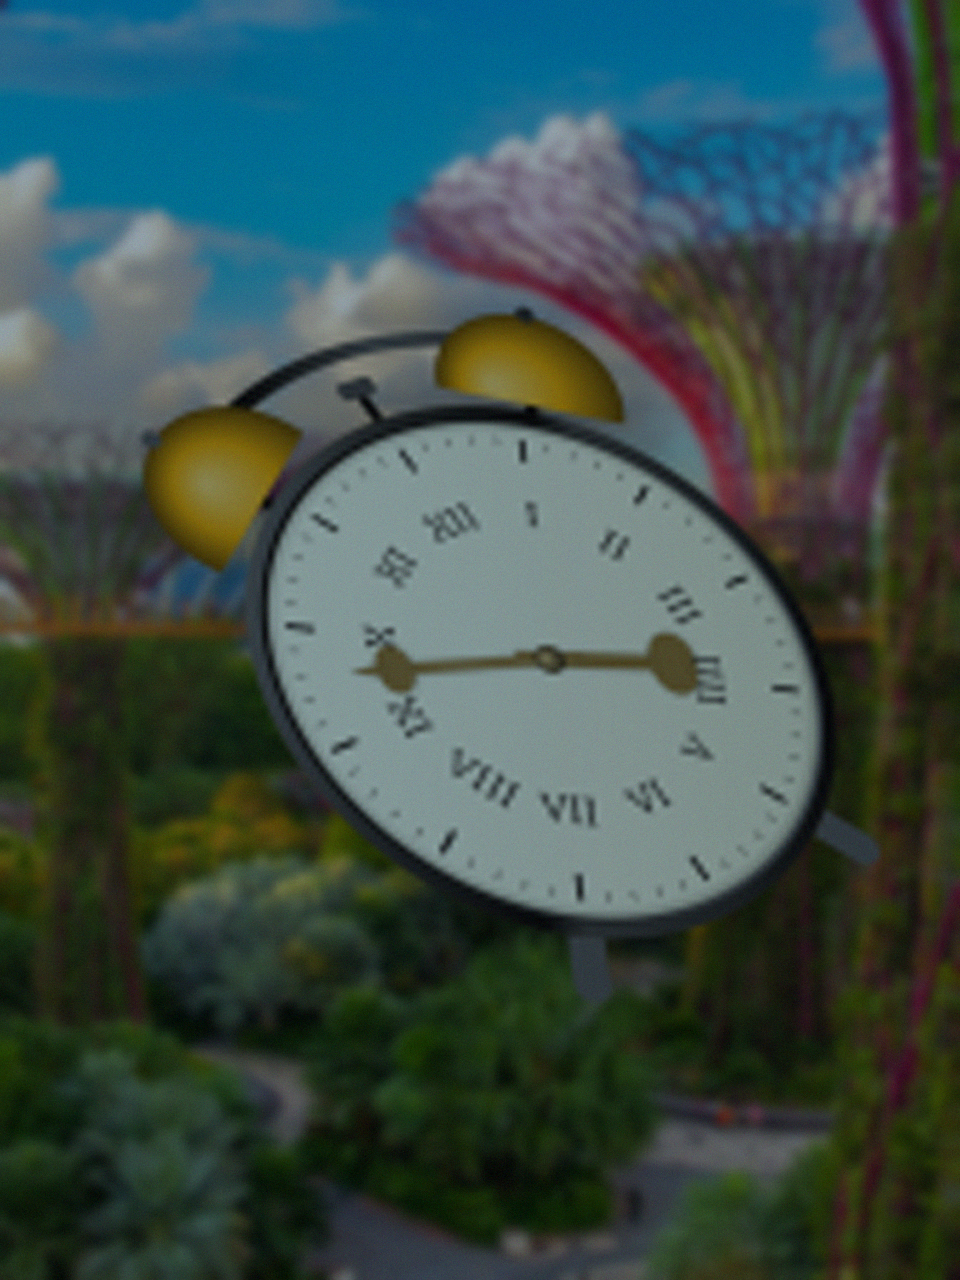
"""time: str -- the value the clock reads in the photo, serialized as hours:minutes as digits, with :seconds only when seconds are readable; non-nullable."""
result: 3:48
